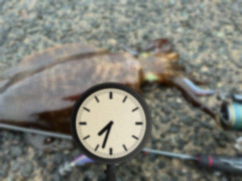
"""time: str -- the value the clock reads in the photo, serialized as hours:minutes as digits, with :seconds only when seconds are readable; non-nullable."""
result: 7:33
